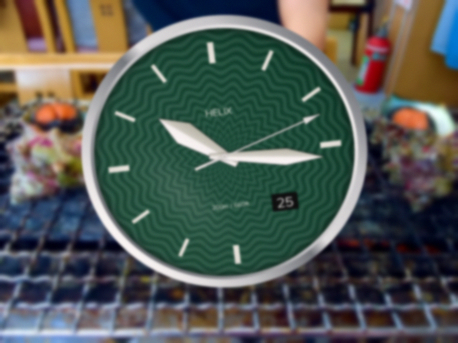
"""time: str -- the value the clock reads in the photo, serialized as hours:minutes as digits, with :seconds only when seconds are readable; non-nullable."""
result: 10:16:12
